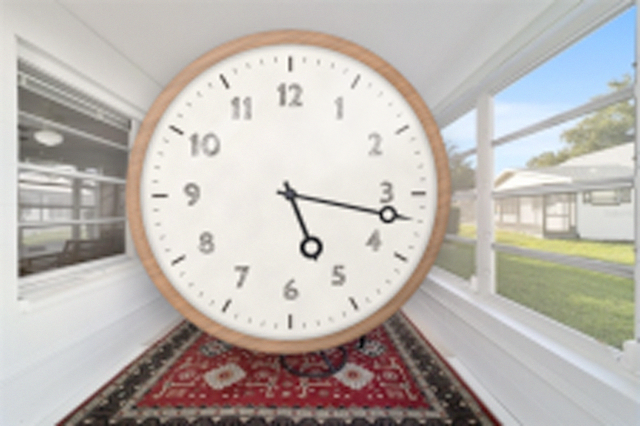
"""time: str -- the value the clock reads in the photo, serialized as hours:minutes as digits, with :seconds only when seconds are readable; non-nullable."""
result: 5:17
